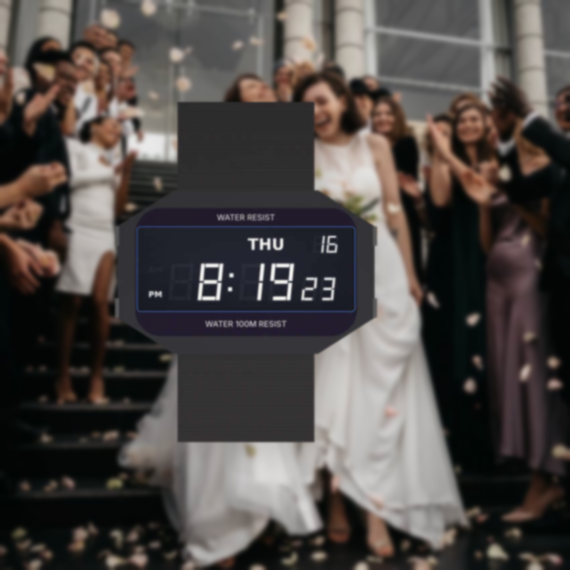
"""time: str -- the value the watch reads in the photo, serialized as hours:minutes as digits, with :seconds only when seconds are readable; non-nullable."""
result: 8:19:23
